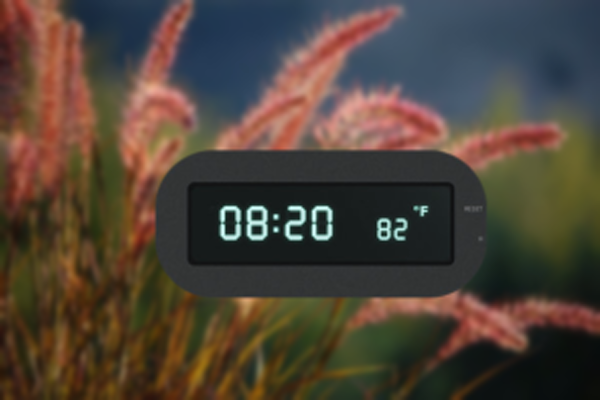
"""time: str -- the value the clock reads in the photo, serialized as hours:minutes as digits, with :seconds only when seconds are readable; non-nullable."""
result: 8:20
